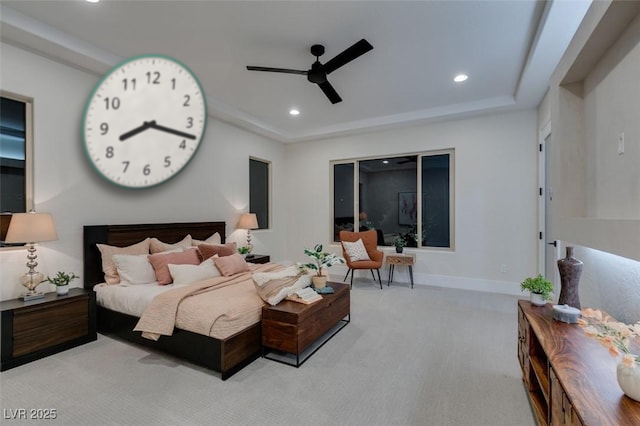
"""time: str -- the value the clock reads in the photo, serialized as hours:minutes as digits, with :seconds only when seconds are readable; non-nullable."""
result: 8:18
